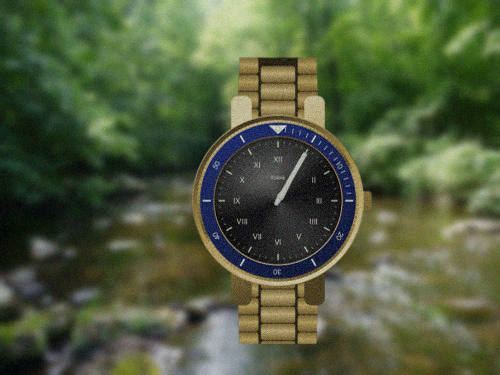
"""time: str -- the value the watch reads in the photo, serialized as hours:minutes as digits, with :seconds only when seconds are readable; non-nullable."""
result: 1:05
